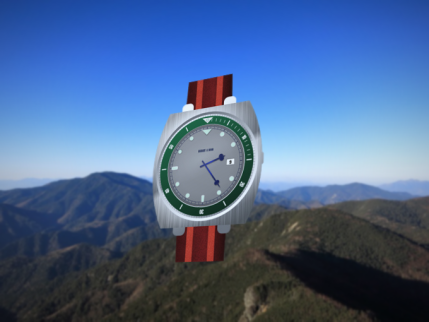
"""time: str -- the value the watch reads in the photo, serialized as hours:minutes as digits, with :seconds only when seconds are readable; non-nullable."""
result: 2:24
